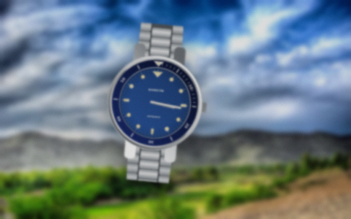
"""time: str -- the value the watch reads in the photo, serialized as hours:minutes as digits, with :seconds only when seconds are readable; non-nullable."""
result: 3:16
